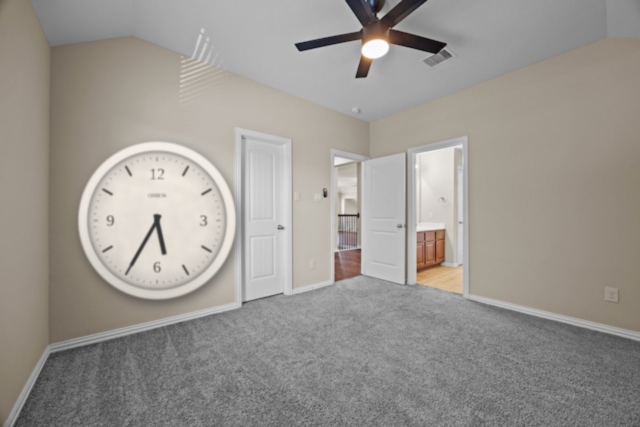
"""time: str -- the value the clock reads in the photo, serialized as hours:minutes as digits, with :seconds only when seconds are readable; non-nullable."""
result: 5:35
